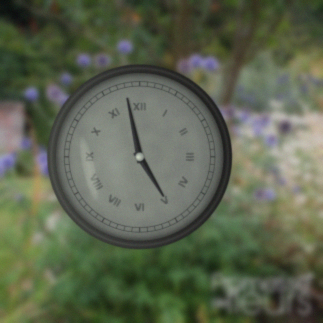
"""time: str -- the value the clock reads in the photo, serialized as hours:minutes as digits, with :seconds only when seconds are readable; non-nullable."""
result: 4:58
